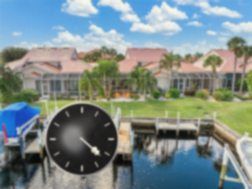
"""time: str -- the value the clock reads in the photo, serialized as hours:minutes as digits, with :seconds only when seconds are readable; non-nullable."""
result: 4:22
